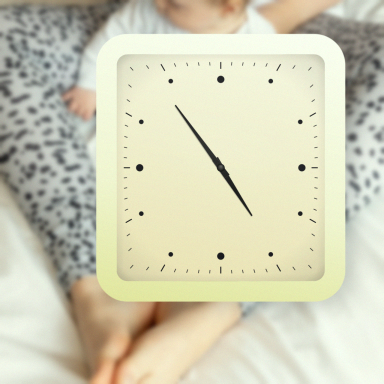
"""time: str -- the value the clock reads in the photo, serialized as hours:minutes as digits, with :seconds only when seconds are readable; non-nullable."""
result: 4:54
